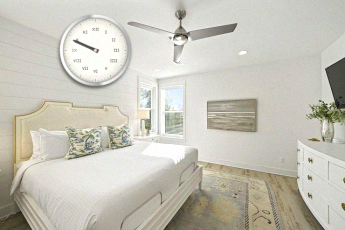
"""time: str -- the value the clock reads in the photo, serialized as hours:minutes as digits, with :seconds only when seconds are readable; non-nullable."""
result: 9:49
